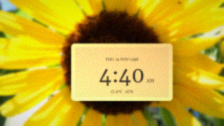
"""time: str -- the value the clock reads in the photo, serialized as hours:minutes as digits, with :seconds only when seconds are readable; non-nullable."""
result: 4:40
